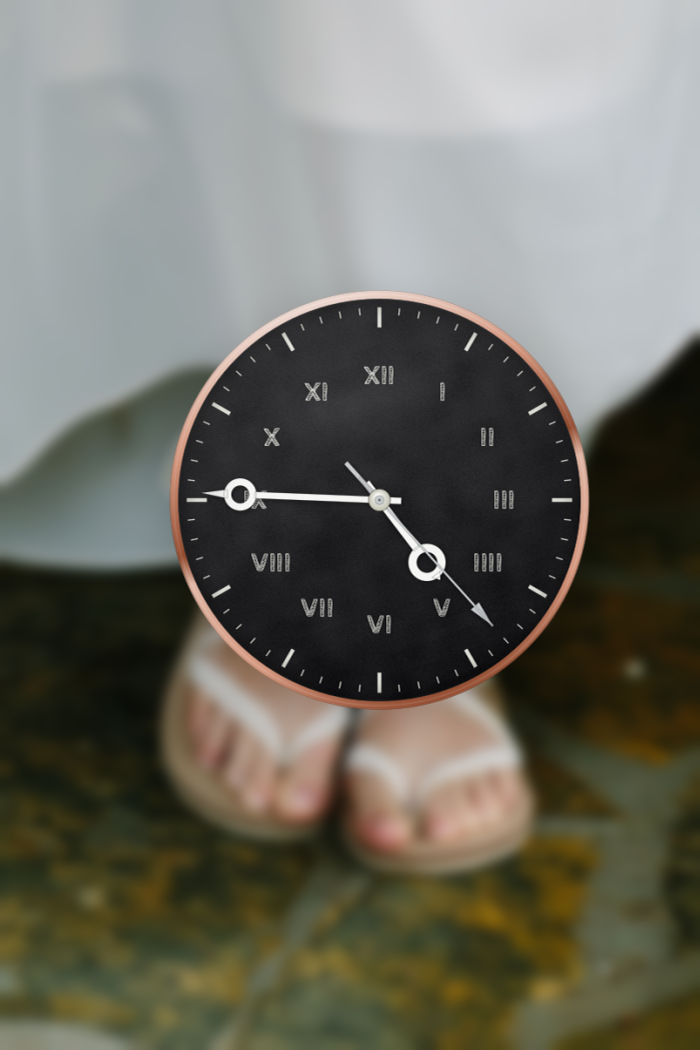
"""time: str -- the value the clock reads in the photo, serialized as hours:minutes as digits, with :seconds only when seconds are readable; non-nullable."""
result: 4:45:23
